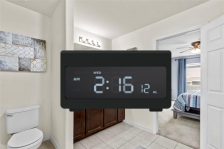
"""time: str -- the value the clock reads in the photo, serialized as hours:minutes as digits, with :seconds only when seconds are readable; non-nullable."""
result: 2:16:12
